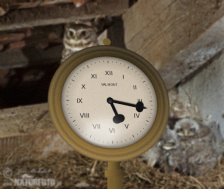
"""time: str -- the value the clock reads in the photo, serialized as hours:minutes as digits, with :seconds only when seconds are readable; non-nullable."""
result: 5:17
